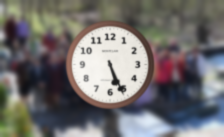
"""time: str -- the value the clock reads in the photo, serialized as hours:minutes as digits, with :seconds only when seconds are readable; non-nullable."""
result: 5:26
